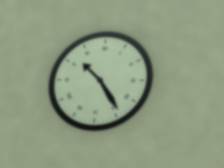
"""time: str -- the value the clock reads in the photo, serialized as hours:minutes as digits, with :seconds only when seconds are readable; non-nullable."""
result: 10:24
